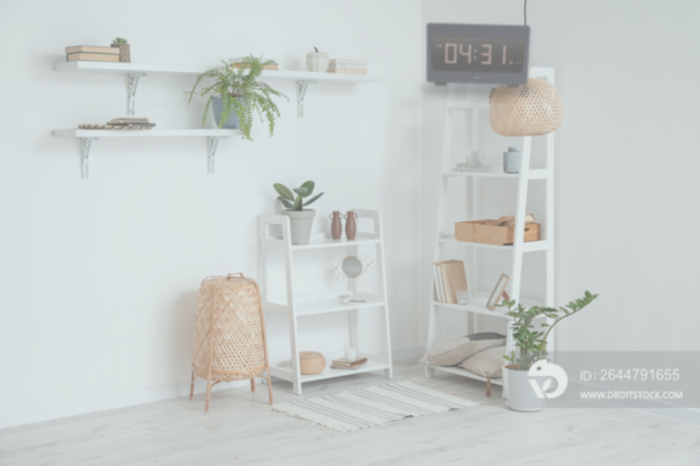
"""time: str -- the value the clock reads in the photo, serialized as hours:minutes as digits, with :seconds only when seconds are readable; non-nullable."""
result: 4:31
